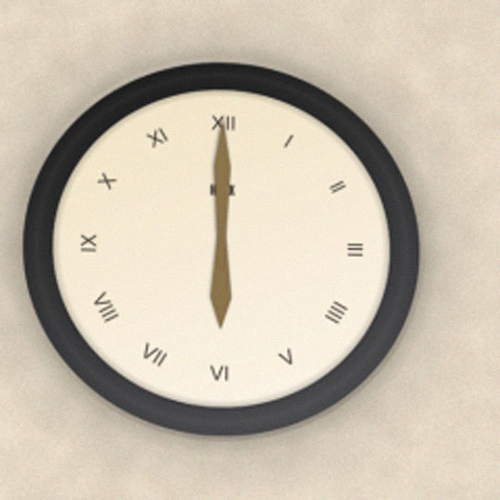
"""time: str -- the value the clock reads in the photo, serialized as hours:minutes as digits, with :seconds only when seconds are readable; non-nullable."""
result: 6:00
